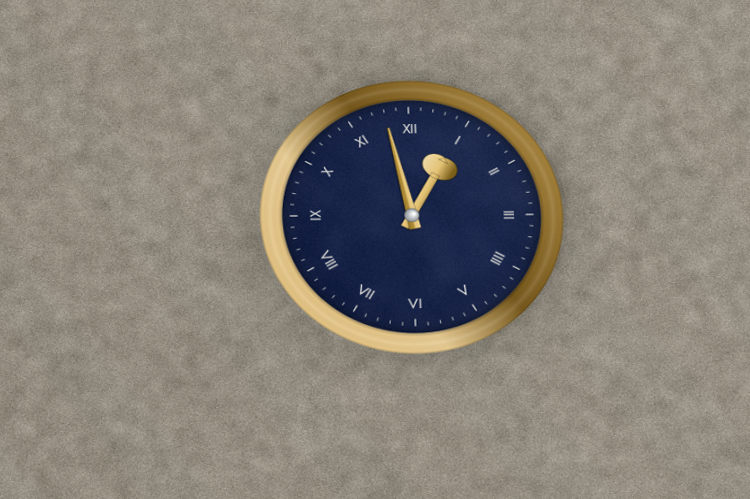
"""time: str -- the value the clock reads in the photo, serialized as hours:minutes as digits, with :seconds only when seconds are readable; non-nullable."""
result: 12:58
